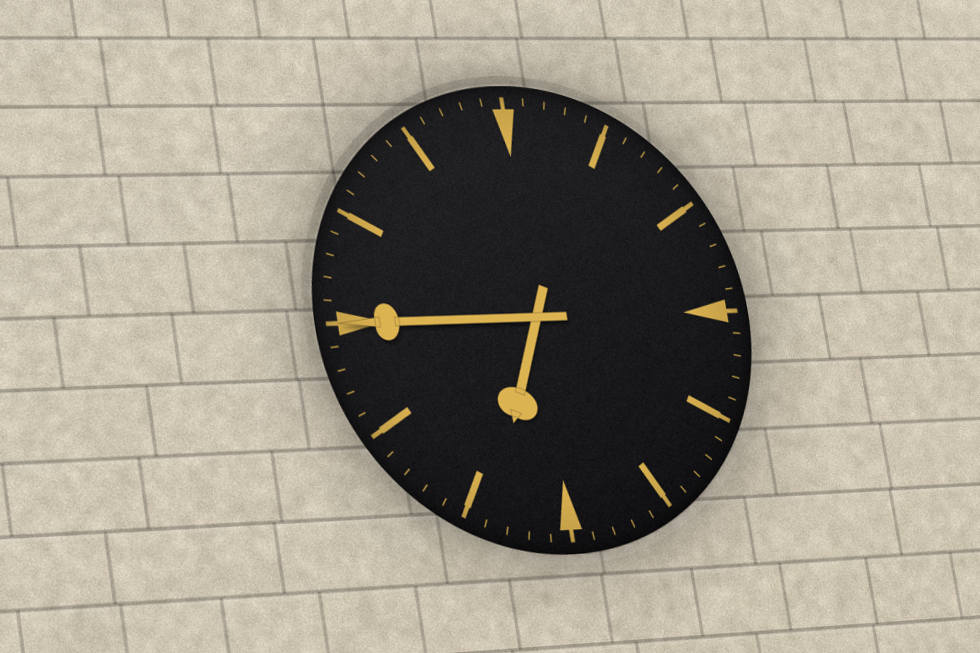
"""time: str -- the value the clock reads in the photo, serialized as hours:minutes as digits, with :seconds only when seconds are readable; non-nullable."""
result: 6:45
